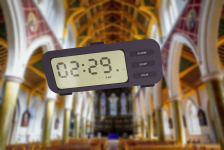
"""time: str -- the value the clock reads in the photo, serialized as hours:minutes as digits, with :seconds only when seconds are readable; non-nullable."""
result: 2:29
